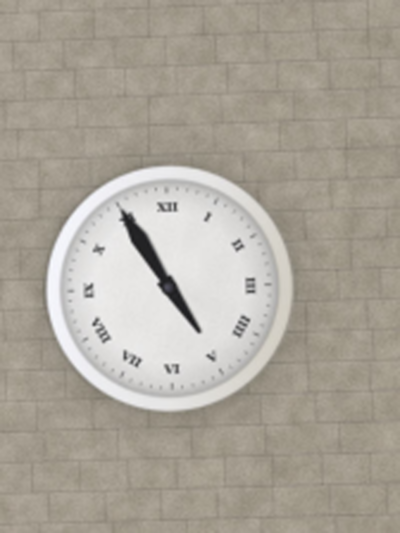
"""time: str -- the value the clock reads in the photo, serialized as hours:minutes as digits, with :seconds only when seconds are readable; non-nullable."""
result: 4:55
